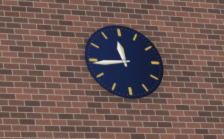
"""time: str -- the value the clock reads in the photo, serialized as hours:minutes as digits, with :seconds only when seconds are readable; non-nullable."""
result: 11:44
